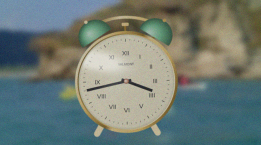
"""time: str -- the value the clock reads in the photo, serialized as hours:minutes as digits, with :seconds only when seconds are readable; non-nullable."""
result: 3:43
